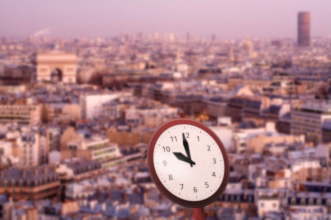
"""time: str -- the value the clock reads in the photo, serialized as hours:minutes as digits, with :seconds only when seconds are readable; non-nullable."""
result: 9:59
